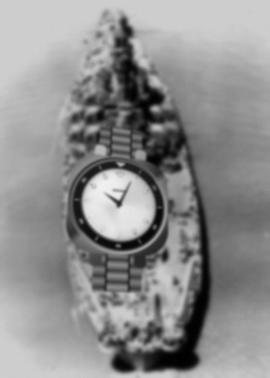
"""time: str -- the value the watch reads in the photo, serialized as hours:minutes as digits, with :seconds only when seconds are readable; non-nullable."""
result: 10:04
